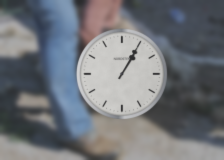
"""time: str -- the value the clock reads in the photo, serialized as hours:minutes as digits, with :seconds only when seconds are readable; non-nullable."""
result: 1:05
